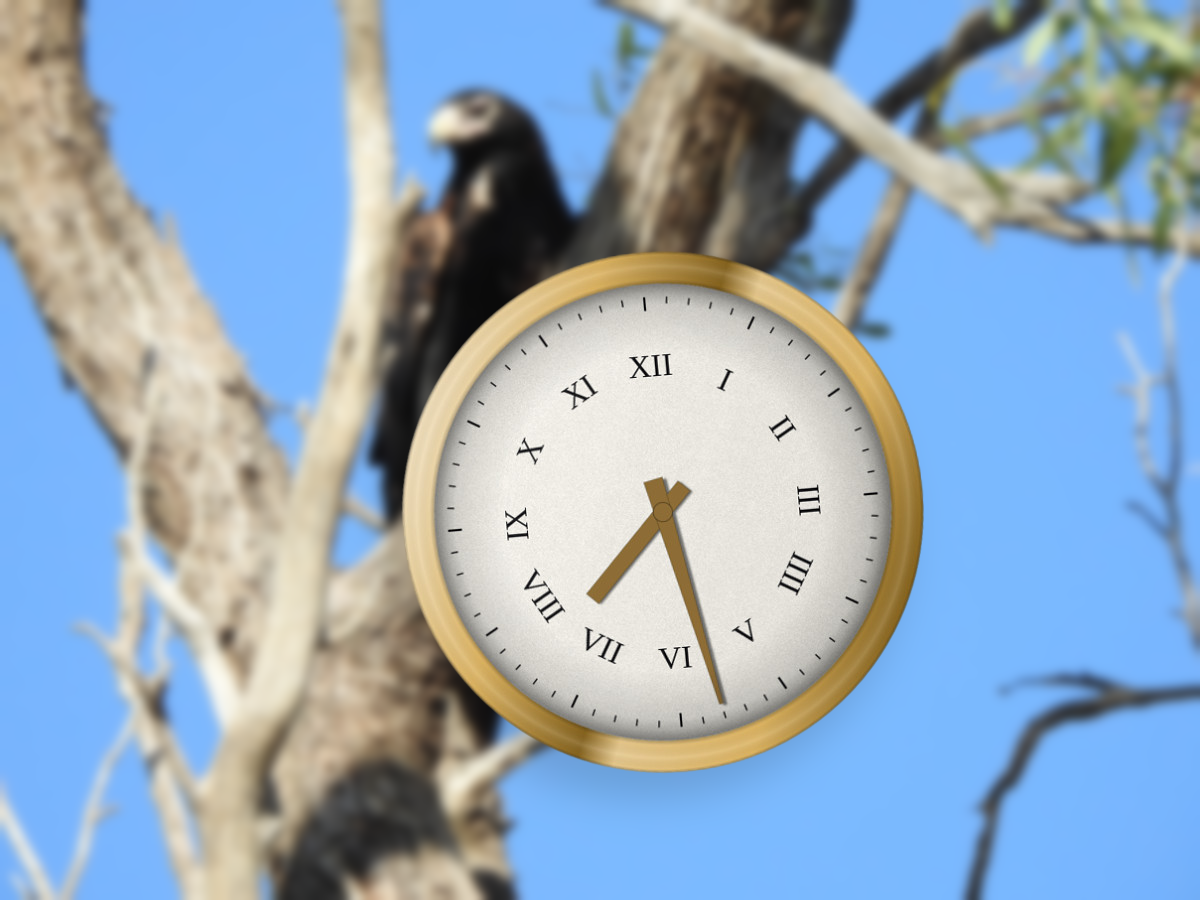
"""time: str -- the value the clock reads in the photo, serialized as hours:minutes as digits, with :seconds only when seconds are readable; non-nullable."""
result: 7:28
